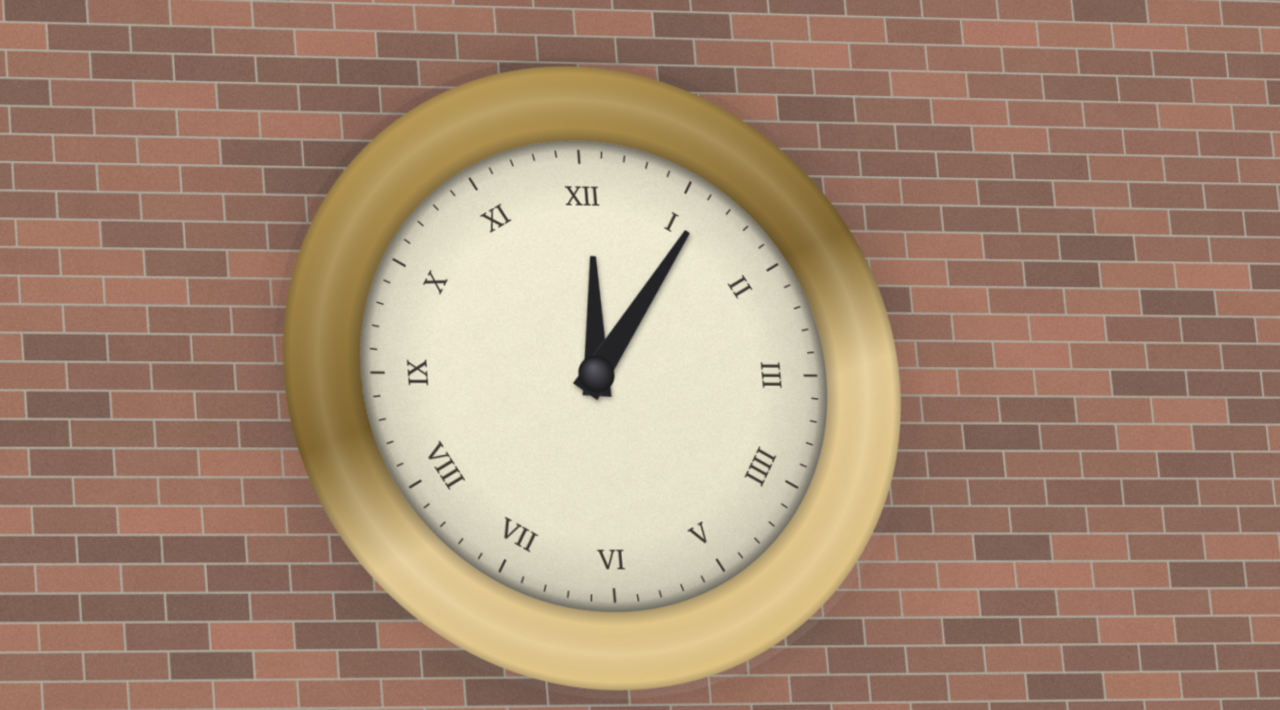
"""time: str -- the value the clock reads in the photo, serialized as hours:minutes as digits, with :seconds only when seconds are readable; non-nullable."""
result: 12:06
